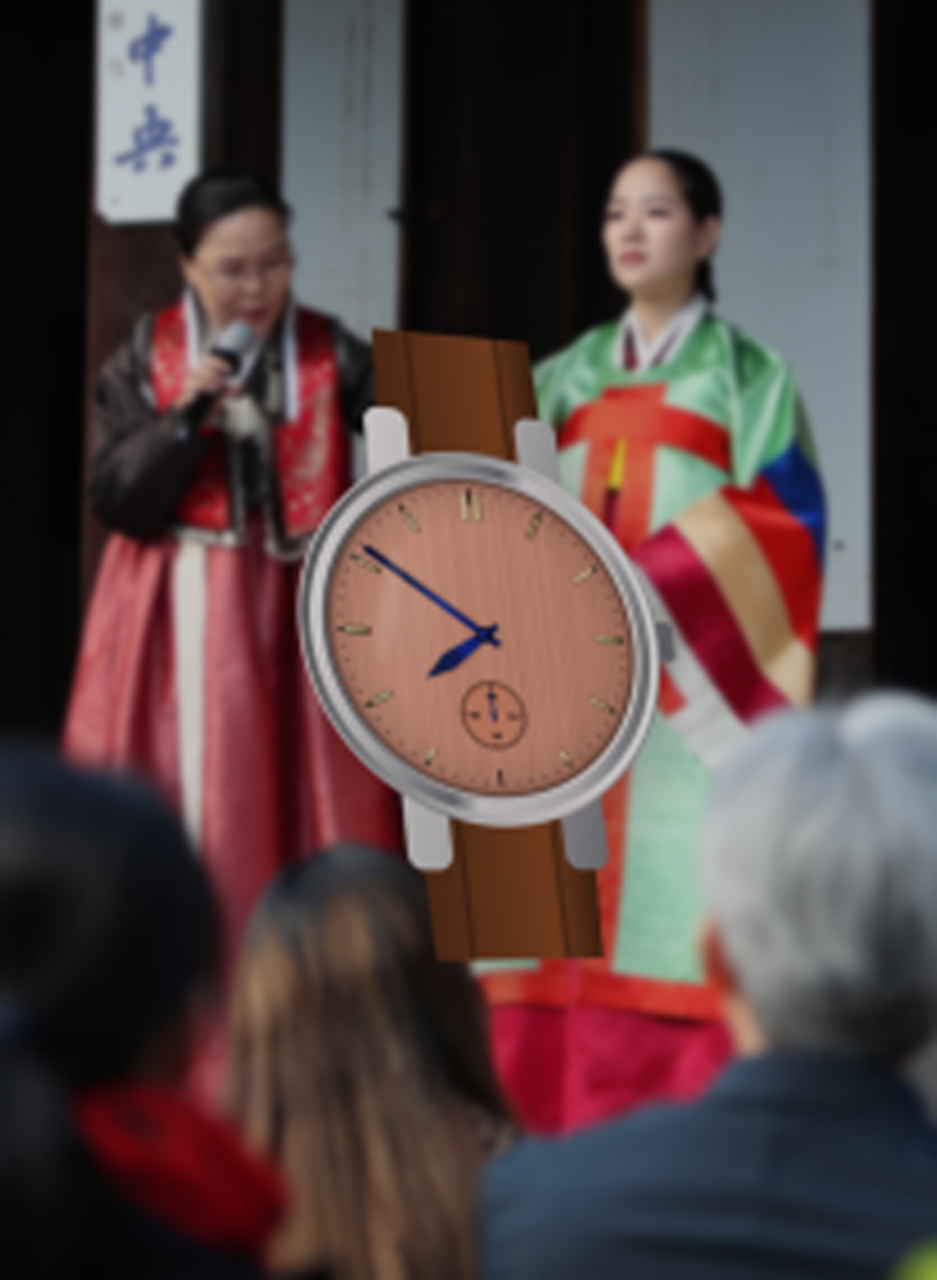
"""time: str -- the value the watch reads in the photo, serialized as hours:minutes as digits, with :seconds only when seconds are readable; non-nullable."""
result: 7:51
